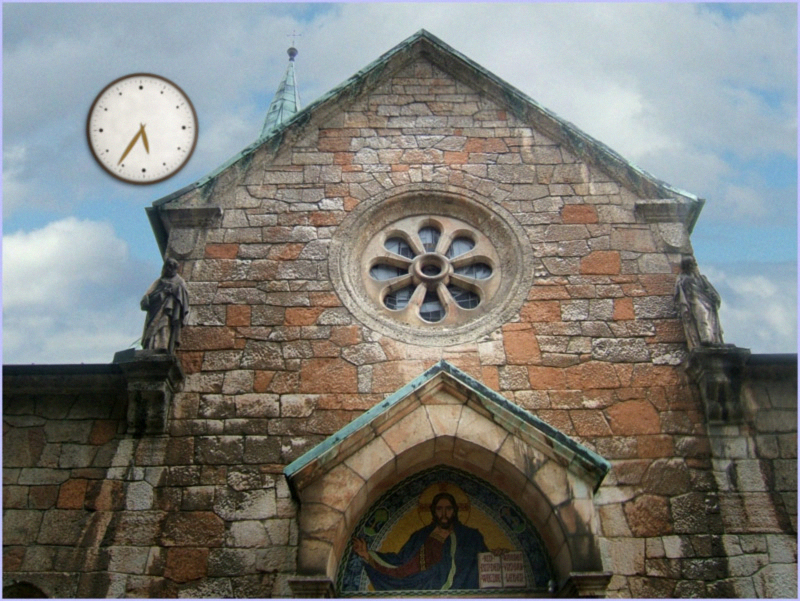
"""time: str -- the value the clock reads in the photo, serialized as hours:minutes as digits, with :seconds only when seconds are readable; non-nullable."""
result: 5:36
